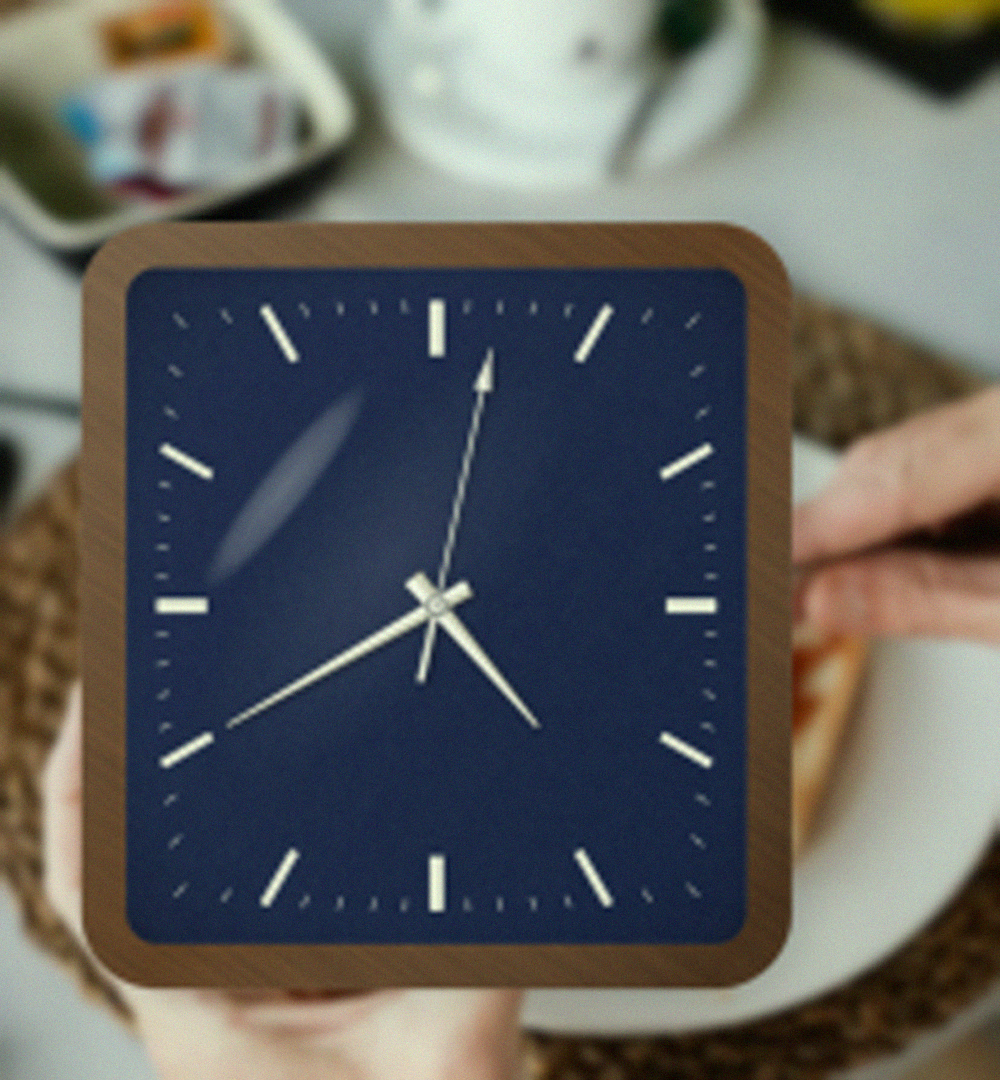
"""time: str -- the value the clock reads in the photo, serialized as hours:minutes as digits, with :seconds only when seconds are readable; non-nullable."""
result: 4:40:02
